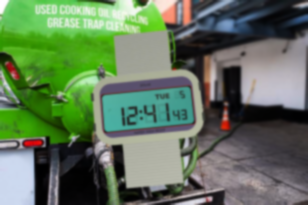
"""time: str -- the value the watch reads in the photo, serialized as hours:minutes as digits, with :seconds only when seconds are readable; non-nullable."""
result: 12:41
